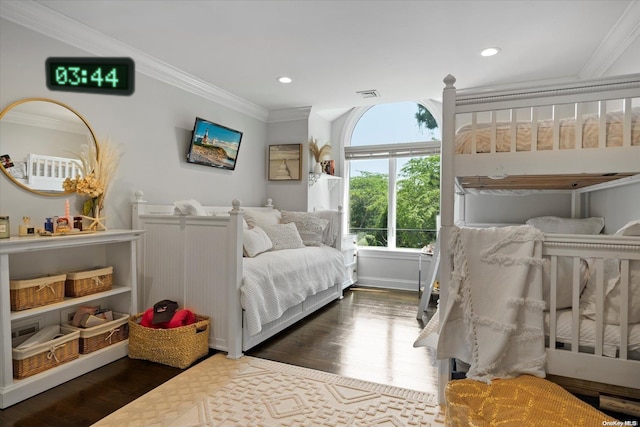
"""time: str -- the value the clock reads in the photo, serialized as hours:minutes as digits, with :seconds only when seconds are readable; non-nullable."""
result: 3:44
